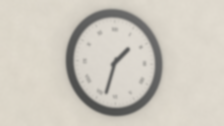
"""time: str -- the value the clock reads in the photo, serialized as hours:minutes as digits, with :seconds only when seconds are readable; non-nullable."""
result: 1:33
